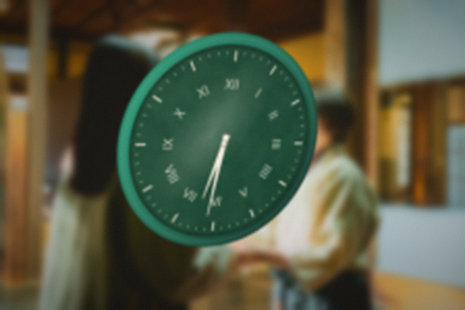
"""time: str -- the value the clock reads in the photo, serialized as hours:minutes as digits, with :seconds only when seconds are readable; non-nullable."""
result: 6:31
